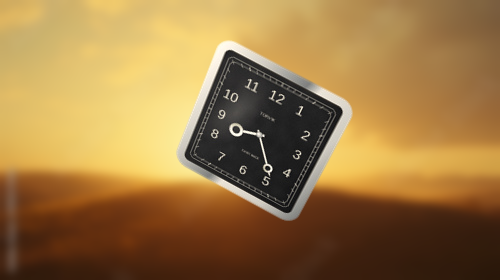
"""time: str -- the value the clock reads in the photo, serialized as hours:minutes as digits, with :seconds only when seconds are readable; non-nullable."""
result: 8:24
